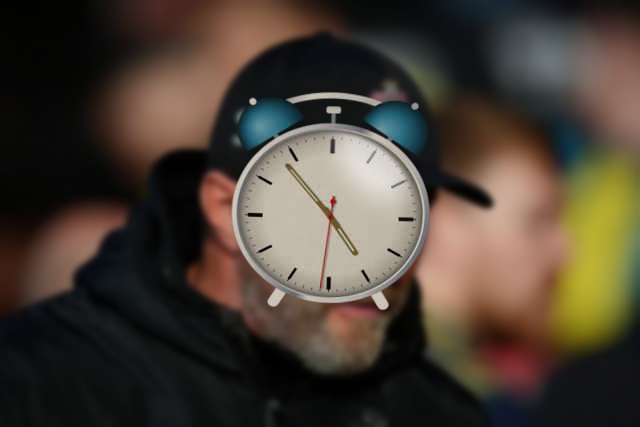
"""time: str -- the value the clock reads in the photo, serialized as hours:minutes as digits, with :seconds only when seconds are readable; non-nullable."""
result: 4:53:31
